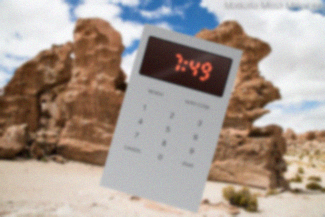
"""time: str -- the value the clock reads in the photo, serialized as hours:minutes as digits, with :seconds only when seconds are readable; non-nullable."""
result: 7:49
